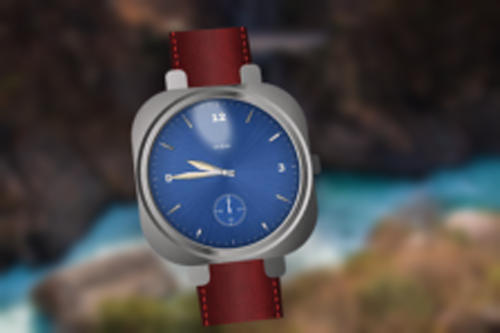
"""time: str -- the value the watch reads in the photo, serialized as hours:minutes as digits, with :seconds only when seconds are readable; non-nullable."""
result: 9:45
